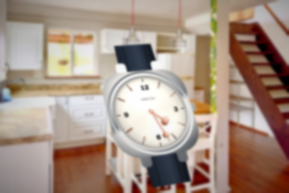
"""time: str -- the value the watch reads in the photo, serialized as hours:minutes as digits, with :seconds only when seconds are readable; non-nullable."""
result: 4:27
